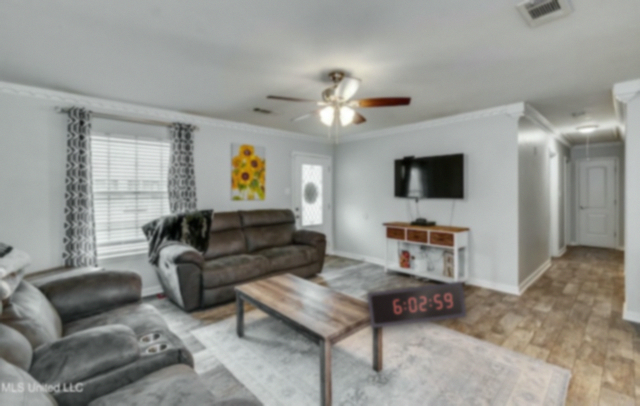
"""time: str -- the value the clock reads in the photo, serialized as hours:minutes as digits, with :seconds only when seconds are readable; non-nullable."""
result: 6:02:59
